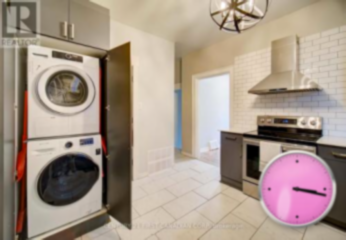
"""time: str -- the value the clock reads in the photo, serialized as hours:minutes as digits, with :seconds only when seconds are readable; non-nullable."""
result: 3:17
